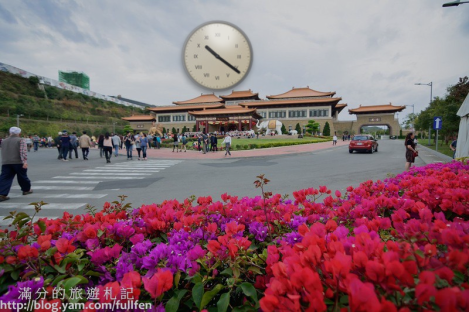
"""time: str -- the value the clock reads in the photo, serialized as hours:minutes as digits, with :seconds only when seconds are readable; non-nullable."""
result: 10:21
